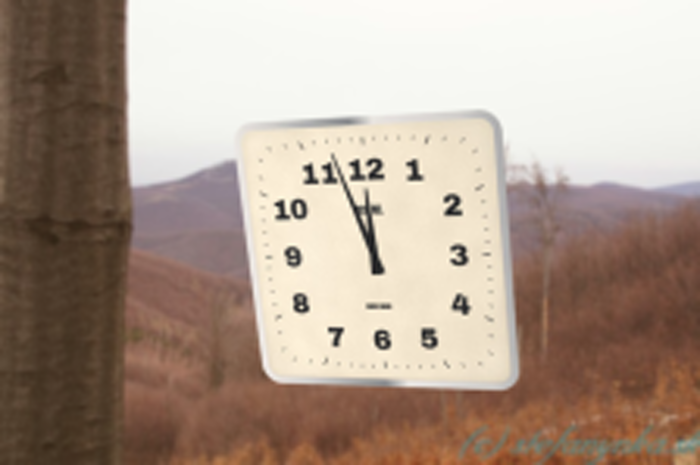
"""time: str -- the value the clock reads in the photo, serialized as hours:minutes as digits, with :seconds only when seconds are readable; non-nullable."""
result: 11:57
